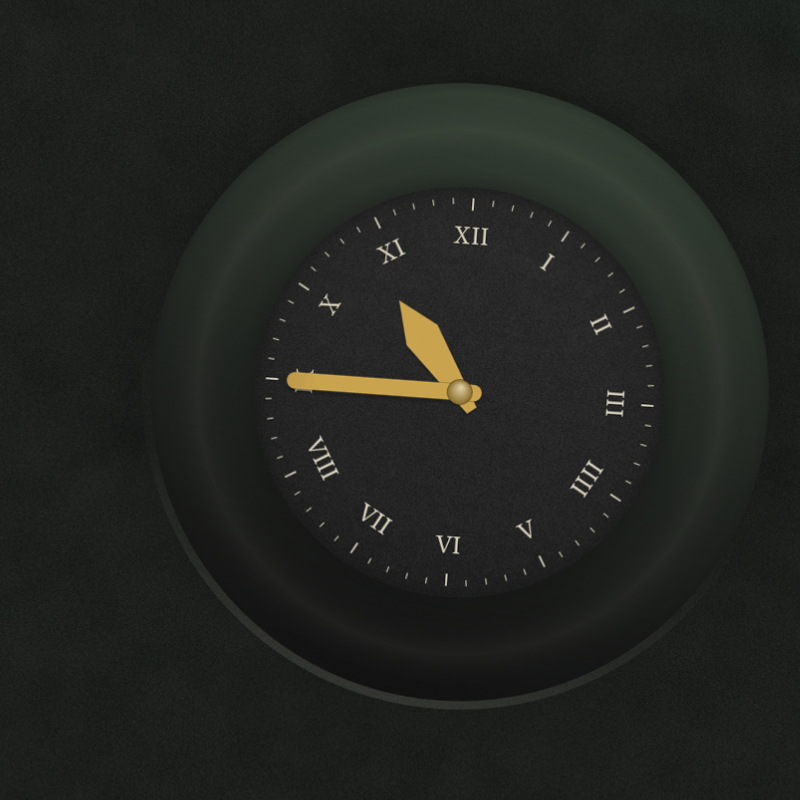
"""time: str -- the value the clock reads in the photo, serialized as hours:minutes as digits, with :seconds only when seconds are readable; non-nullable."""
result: 10:45
